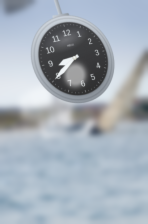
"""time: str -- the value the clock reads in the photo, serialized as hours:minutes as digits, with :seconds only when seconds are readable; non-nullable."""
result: 8:40
